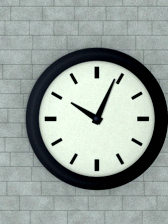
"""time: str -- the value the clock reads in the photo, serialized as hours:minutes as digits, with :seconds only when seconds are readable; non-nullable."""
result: 10:04
